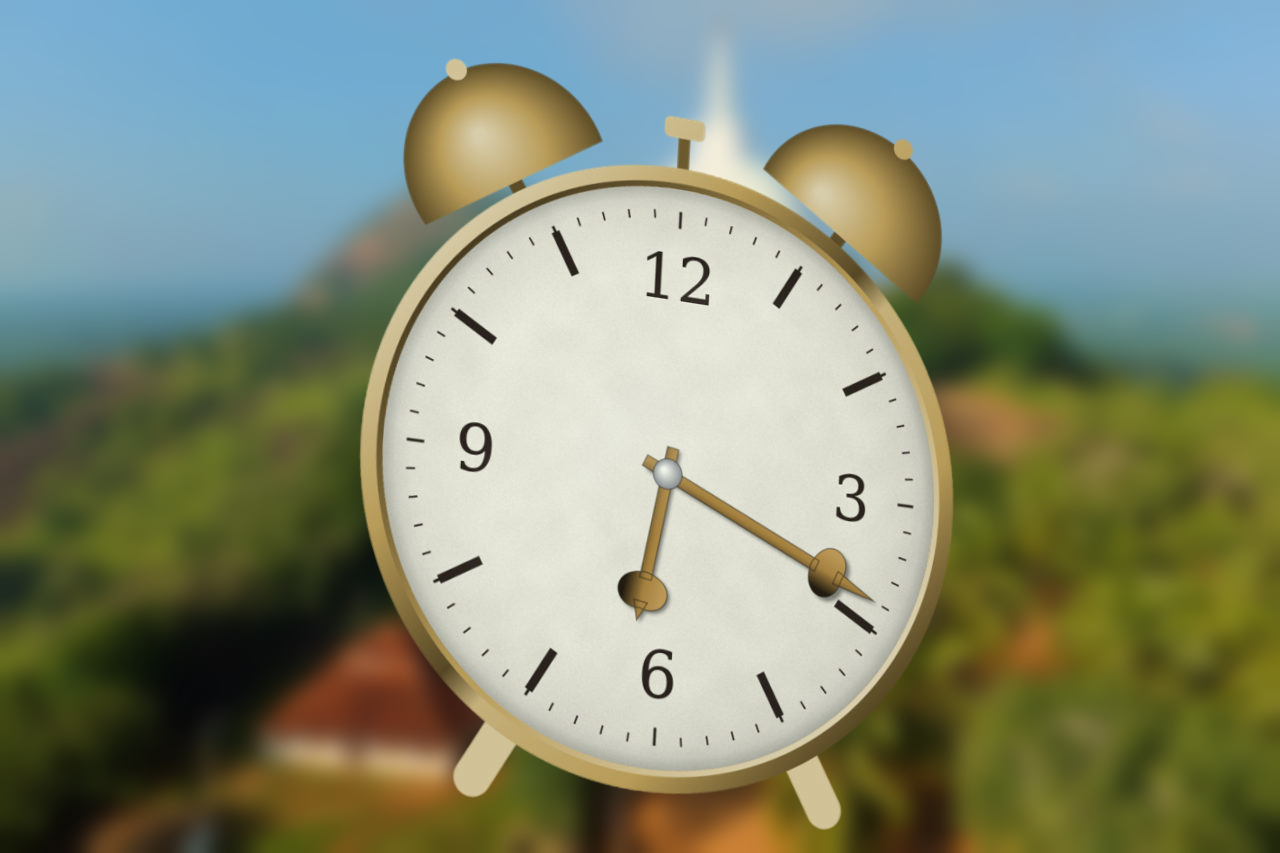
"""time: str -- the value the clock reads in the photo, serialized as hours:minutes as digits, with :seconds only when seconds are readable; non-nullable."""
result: 6:19
